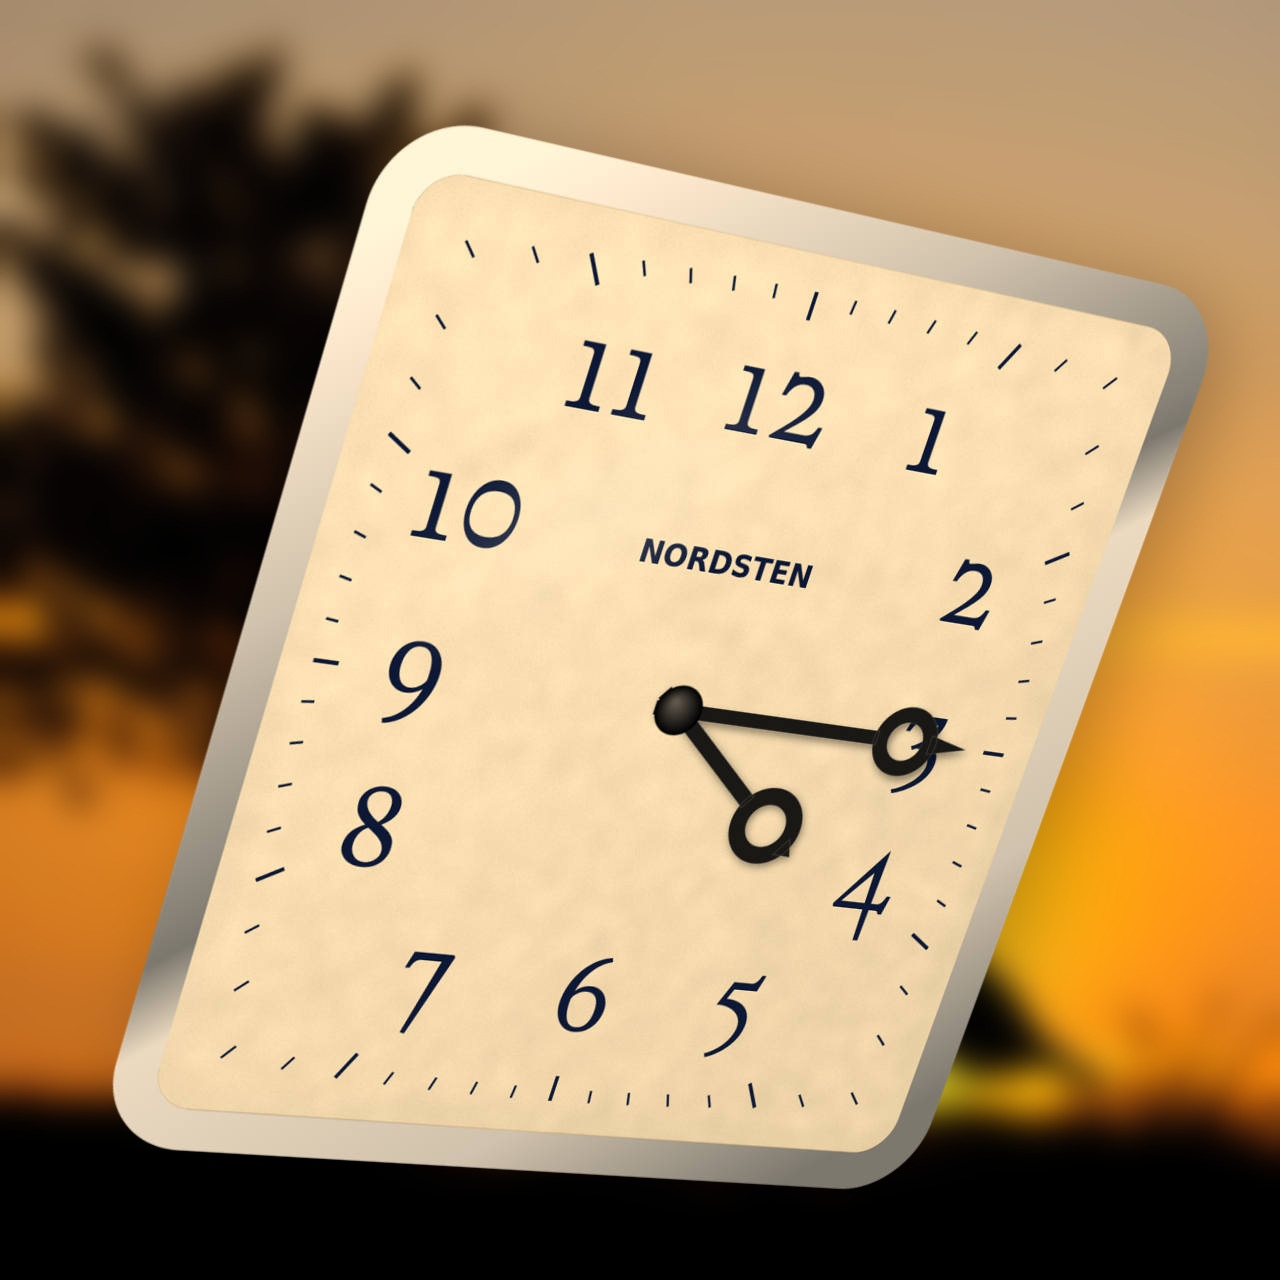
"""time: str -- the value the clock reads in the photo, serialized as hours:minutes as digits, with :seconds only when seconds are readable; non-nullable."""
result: 4:15
